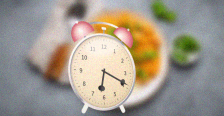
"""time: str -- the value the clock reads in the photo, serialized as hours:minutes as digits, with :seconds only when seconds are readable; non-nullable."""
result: 6:19
